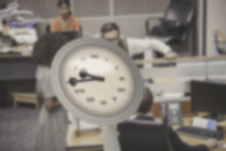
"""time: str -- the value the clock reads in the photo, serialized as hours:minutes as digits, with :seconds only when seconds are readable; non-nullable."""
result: 9:44
